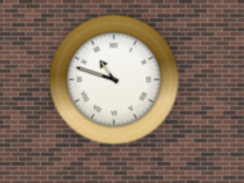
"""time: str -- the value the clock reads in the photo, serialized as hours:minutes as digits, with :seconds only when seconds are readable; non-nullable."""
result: 10:48
